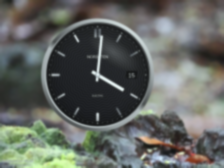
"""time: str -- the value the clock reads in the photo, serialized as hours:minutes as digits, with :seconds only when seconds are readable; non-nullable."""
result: 4:01
